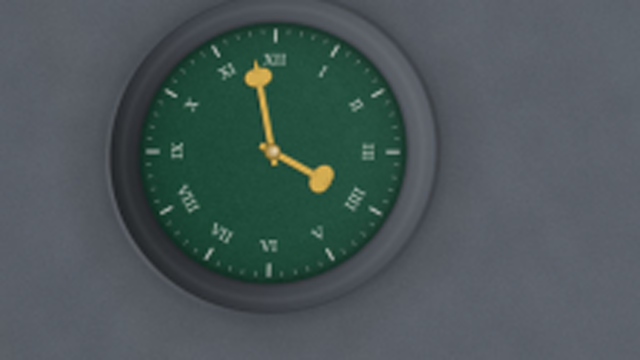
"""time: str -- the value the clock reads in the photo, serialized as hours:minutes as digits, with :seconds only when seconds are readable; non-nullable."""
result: 3:58
